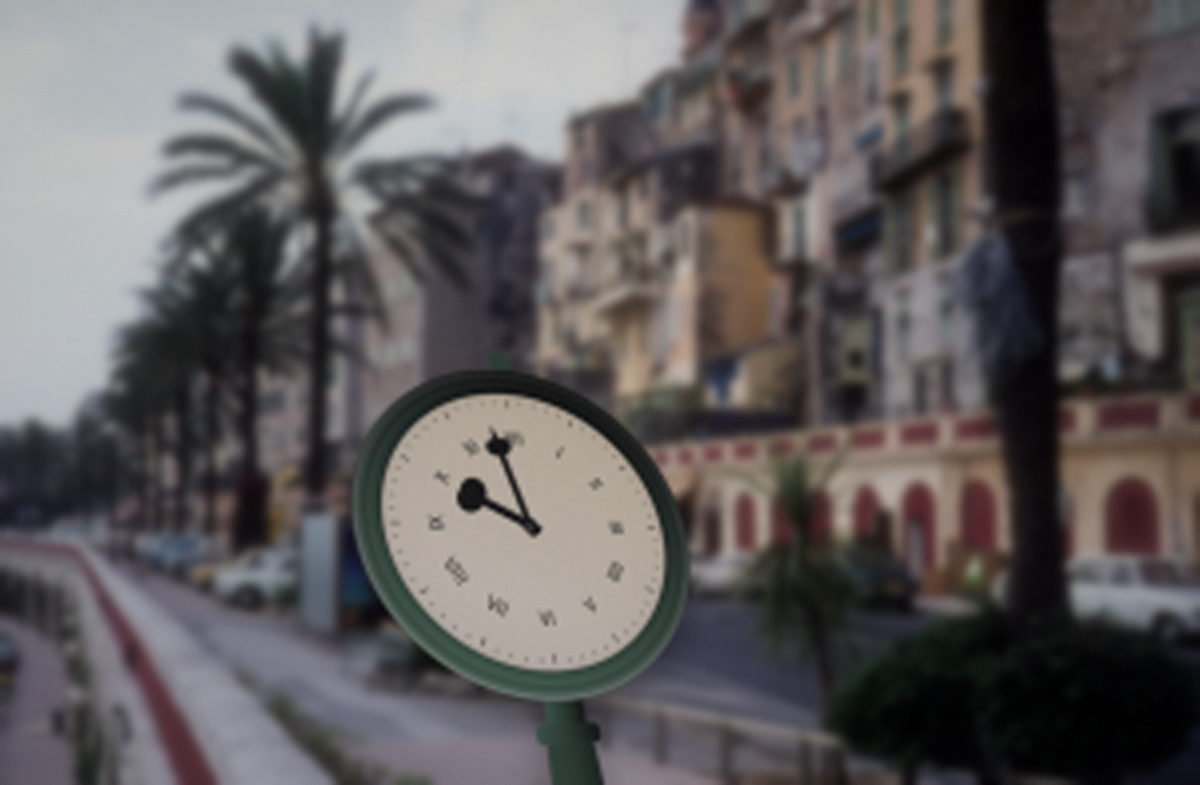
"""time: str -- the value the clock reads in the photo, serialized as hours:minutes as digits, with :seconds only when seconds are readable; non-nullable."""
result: 9:58
